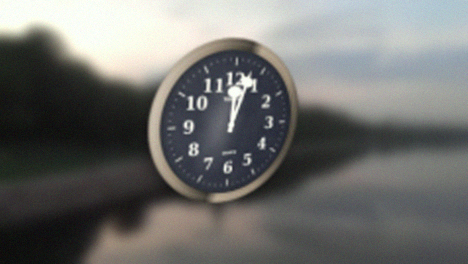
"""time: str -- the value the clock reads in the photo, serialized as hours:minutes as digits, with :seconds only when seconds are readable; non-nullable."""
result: 12:03
